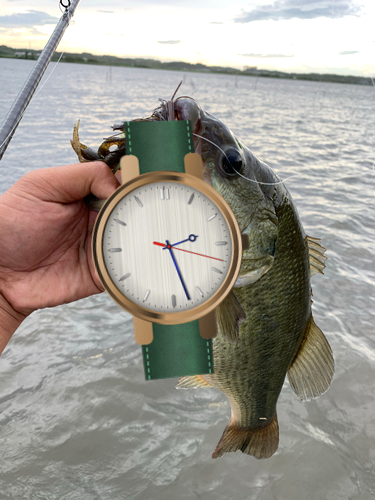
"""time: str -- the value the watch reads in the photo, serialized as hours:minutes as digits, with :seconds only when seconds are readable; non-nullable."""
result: 2:27:18
